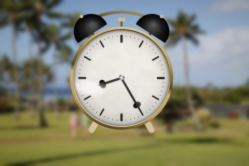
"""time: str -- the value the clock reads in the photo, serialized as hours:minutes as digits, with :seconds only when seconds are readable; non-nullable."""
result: 8:25
